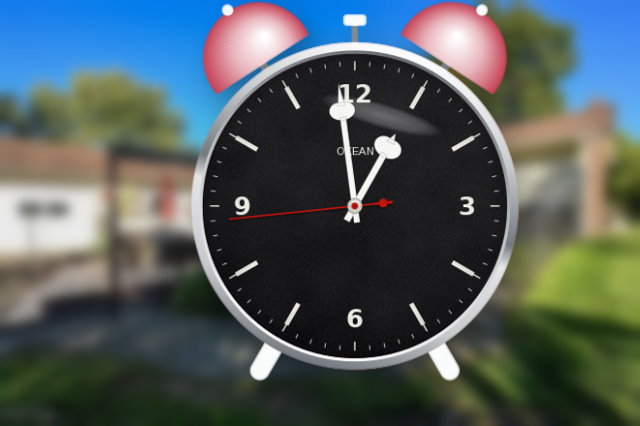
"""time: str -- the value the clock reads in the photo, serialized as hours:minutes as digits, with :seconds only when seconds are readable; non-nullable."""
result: 12:58:44
